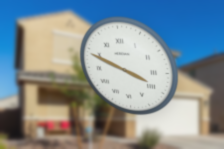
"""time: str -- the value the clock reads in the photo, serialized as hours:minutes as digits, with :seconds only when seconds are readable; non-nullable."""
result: 3:49
